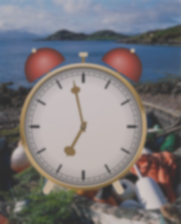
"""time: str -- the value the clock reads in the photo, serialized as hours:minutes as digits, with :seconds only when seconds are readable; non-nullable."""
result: 6:58
